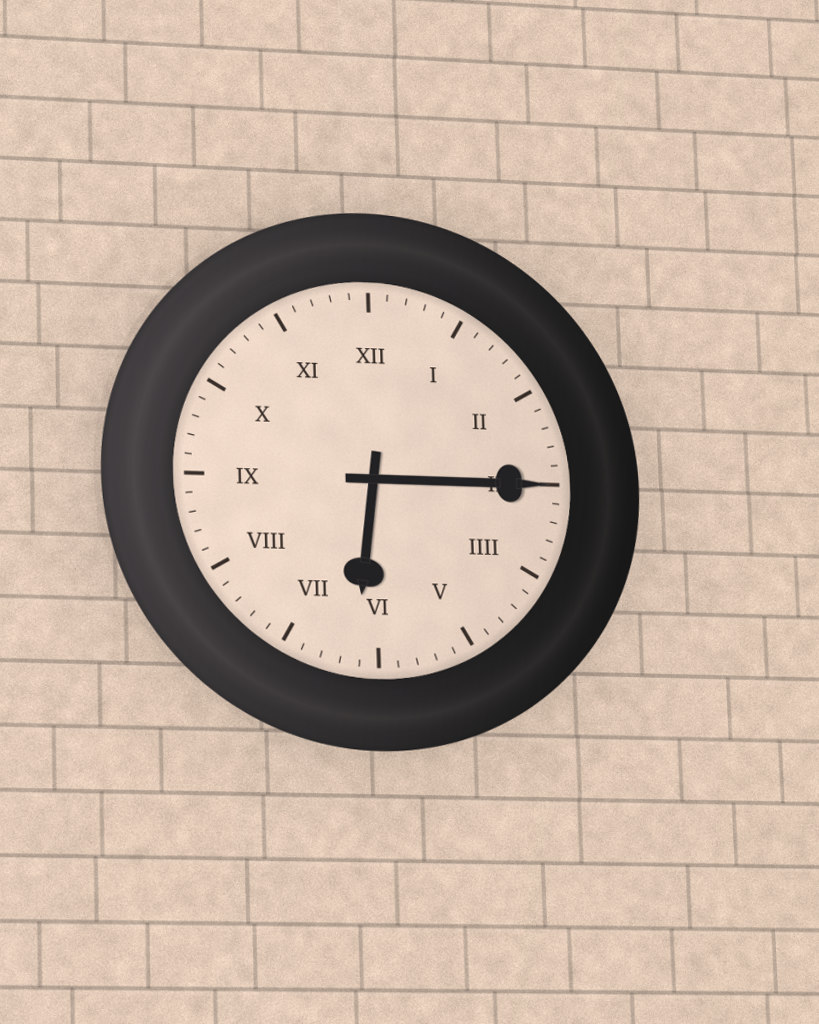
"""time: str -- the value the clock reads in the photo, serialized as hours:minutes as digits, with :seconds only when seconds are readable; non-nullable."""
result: 6:15
